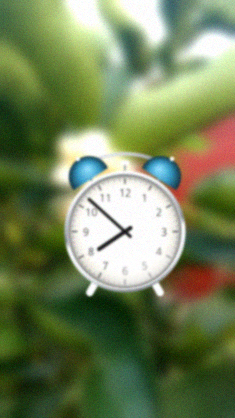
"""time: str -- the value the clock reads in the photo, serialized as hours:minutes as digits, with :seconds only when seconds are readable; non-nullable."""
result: 7:52
